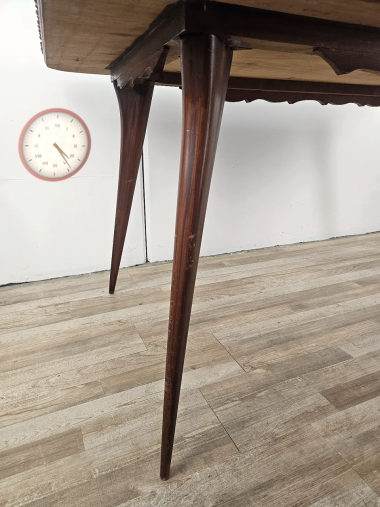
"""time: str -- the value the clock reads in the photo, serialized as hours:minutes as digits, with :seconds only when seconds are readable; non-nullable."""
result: 4:24
